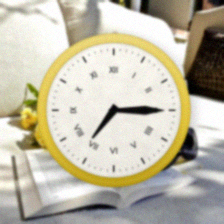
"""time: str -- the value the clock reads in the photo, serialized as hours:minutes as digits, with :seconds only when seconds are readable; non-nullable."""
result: 7:15
